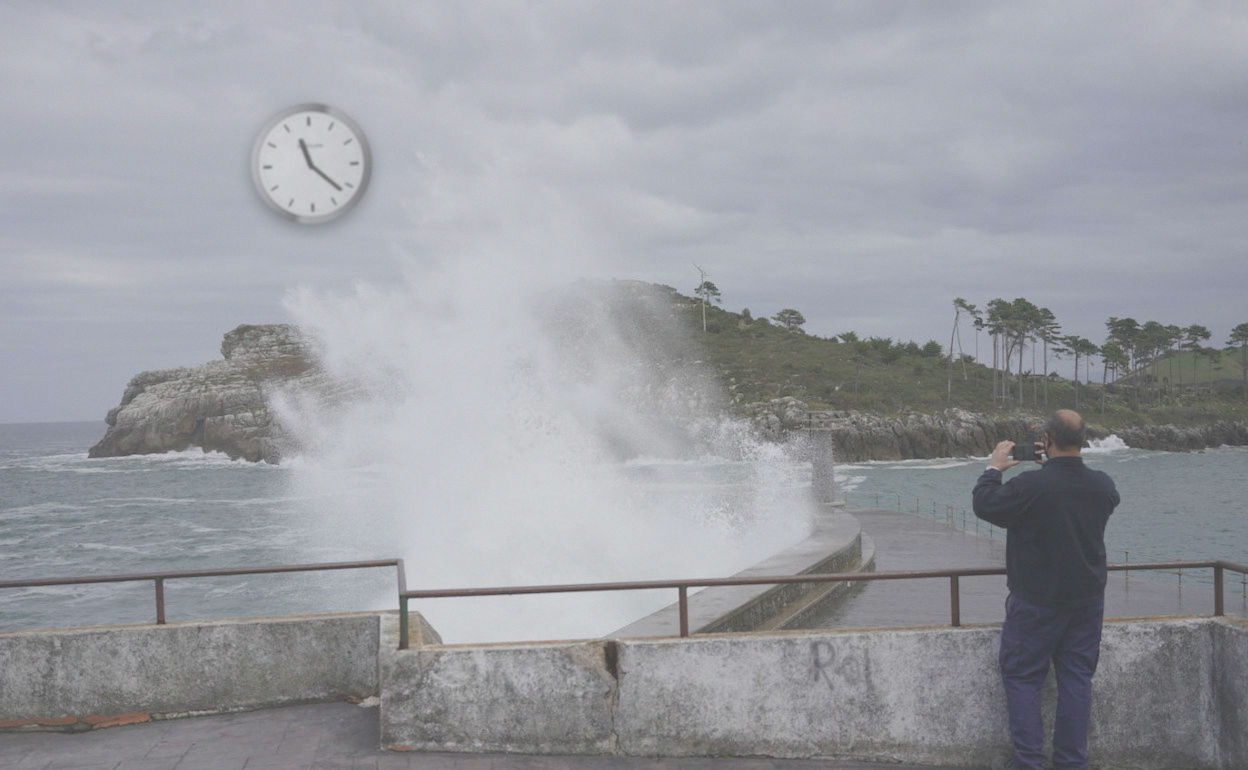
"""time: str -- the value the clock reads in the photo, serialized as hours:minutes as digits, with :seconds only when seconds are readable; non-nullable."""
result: 11:22
